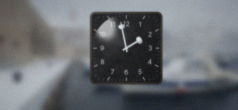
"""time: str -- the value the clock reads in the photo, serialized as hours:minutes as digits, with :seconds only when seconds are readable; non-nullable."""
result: 1:58
